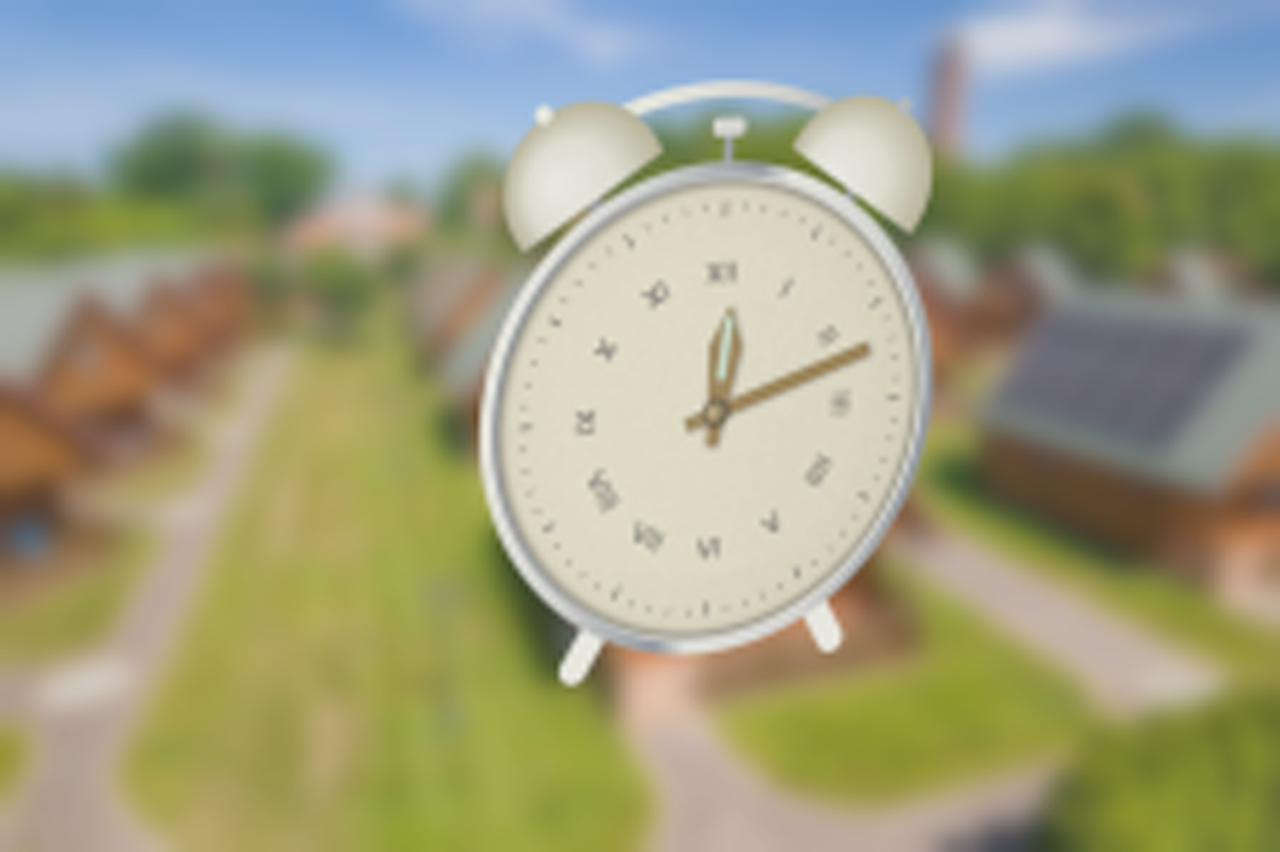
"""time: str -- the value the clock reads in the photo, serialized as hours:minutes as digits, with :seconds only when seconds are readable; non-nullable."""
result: 12:12
